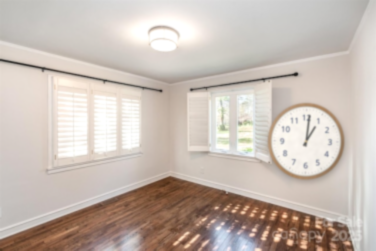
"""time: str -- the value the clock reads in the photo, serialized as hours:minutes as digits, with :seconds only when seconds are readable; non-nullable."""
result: 1:01
